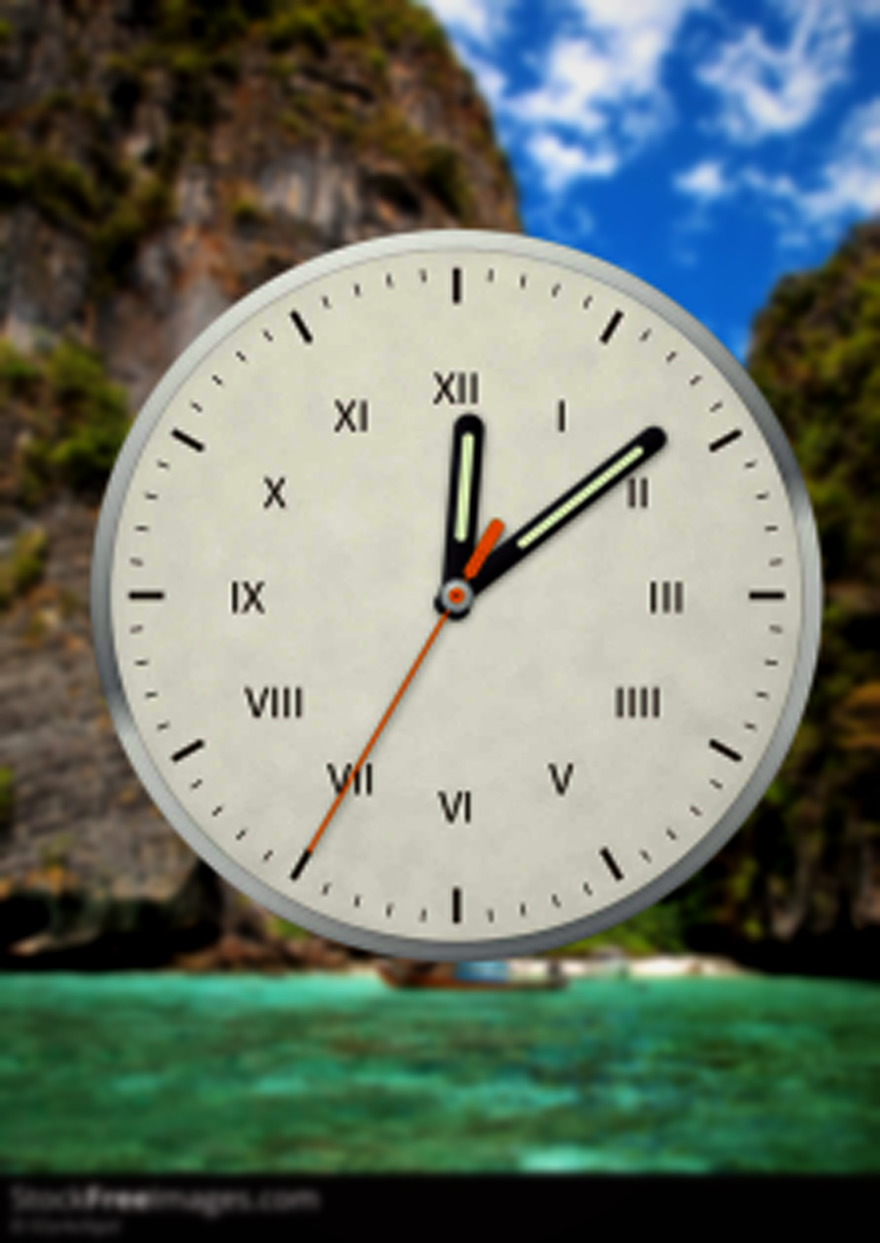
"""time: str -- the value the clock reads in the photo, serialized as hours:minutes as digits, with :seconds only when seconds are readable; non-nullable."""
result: 12:08:35
